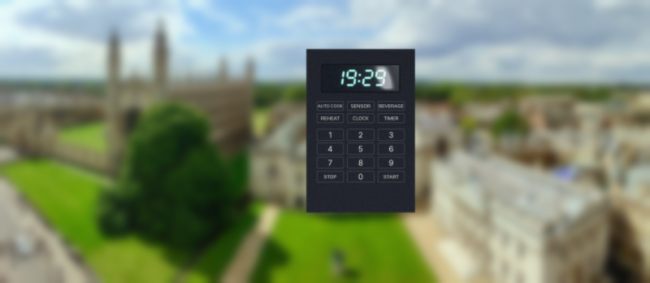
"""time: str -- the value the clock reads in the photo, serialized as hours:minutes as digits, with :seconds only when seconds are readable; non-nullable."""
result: 19:29
